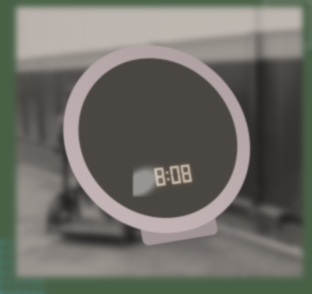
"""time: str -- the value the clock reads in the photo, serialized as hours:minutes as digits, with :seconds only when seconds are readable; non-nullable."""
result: 8:08
